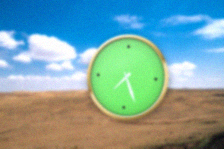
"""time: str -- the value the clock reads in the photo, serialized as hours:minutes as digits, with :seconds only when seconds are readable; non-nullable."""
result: 7:26
